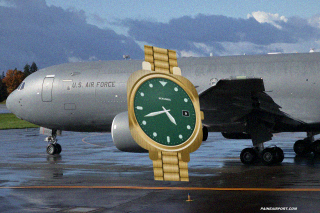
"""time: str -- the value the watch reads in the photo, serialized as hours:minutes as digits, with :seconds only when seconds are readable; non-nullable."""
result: 4:42
